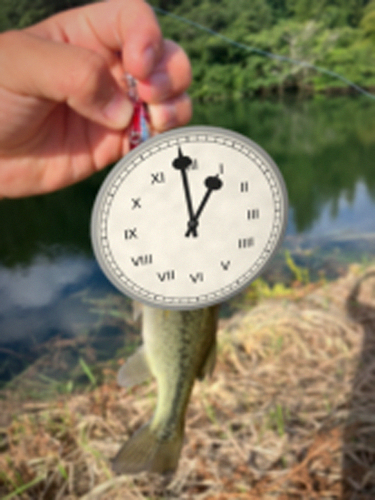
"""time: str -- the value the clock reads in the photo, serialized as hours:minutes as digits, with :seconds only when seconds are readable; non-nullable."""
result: 12:59
